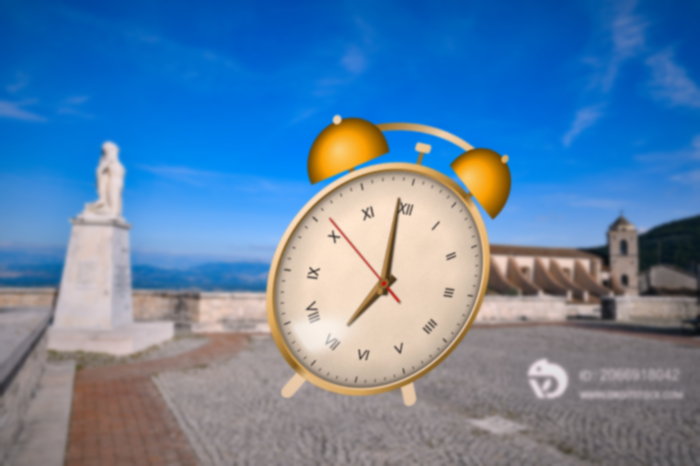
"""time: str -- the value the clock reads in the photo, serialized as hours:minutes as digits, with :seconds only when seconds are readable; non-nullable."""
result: 6:58:51
